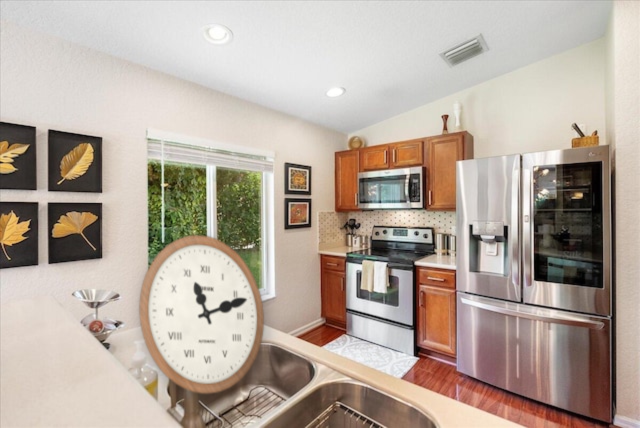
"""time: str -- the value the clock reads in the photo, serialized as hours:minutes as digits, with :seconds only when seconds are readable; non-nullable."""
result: 11:12
